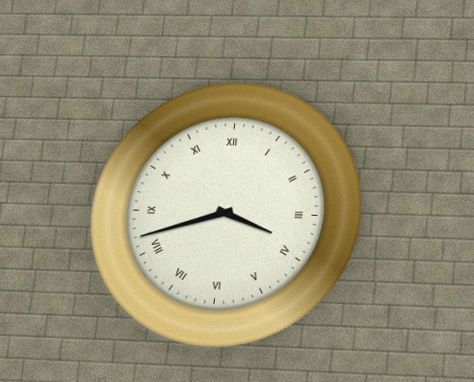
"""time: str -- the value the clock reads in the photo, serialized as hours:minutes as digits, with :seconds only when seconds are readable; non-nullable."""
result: 3:42
